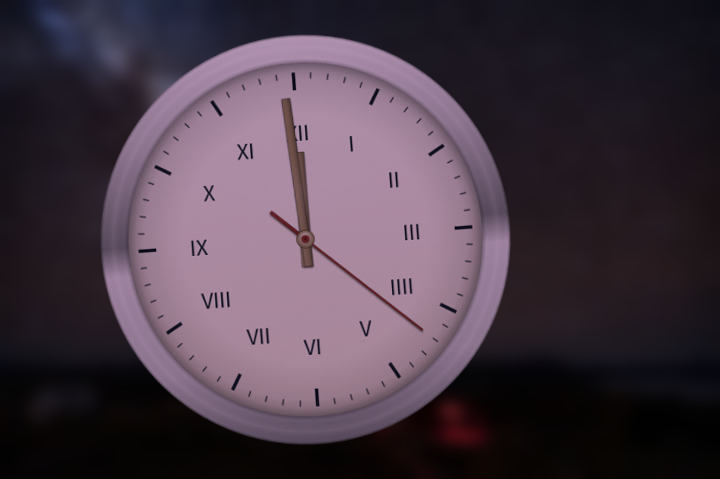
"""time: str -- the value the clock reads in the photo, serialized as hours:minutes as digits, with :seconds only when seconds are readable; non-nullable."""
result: 11:59:22
